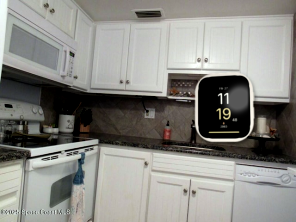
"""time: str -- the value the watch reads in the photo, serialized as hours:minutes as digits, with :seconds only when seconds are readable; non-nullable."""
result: 11:19
